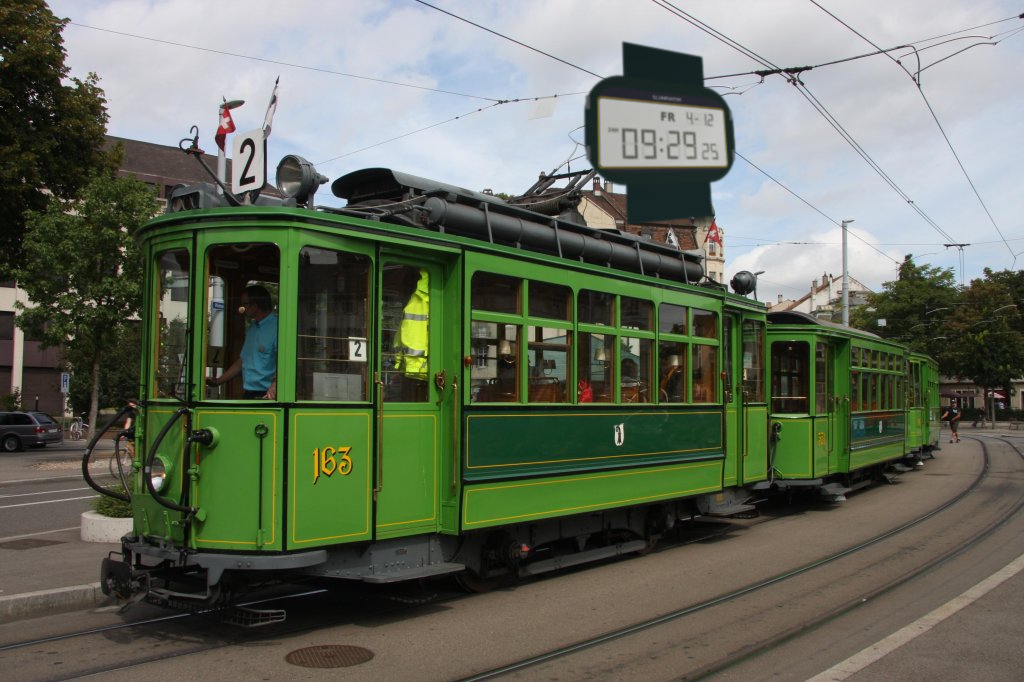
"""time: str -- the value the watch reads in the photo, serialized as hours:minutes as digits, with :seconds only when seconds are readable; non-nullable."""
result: 9:29:25
